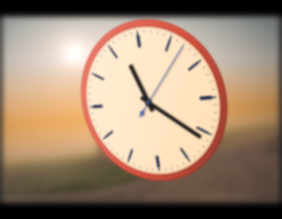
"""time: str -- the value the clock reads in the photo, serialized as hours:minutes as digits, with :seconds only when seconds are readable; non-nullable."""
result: 11:21:07
